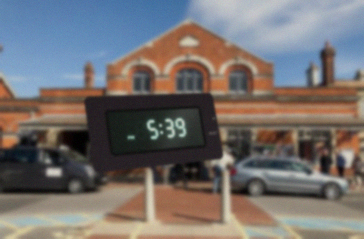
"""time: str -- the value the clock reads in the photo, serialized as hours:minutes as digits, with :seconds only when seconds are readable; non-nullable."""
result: 5:39
